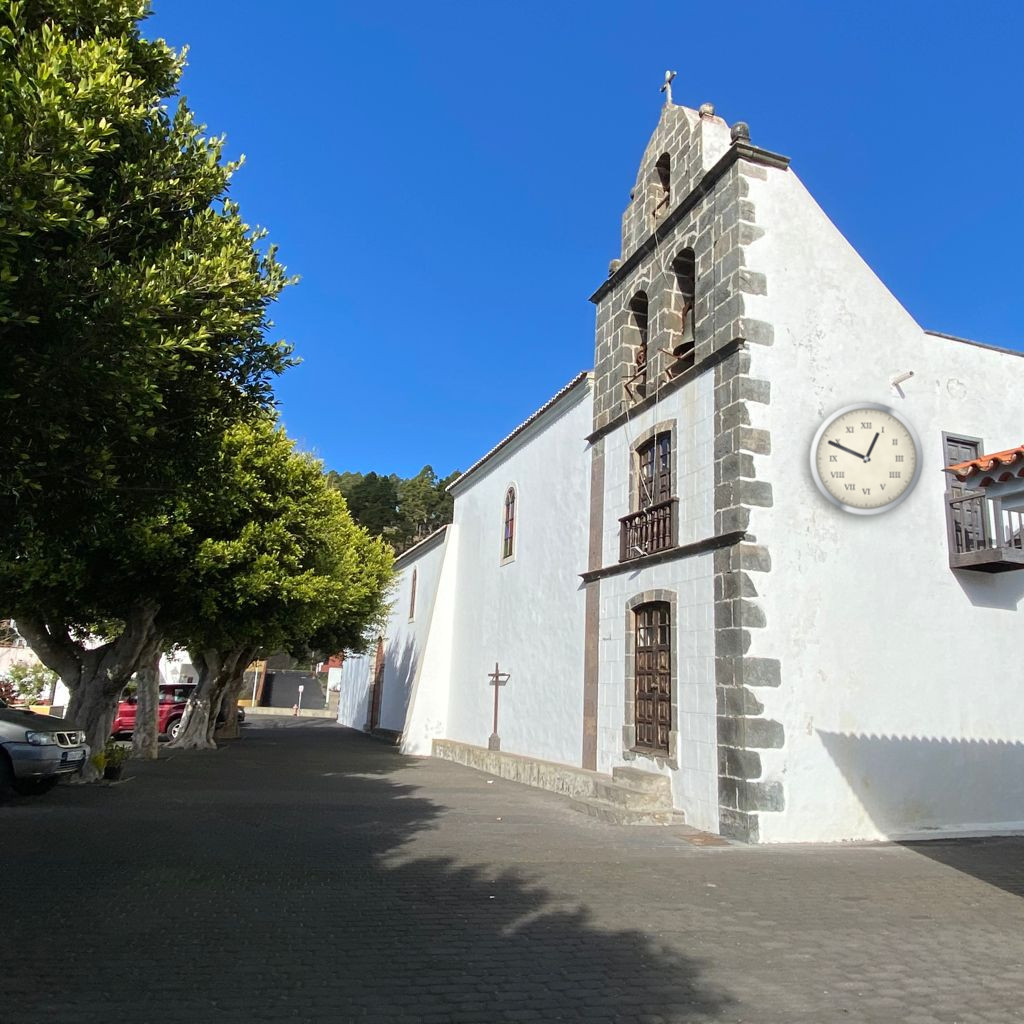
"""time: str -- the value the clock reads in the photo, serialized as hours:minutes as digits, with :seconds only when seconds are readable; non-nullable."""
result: 12:49
